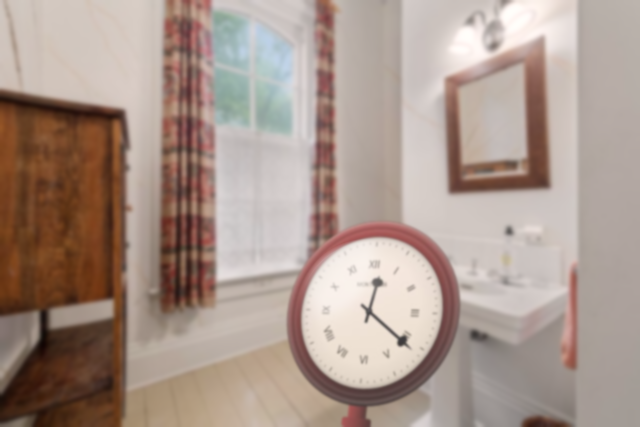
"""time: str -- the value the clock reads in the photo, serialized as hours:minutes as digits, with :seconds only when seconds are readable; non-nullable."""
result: 12:21
